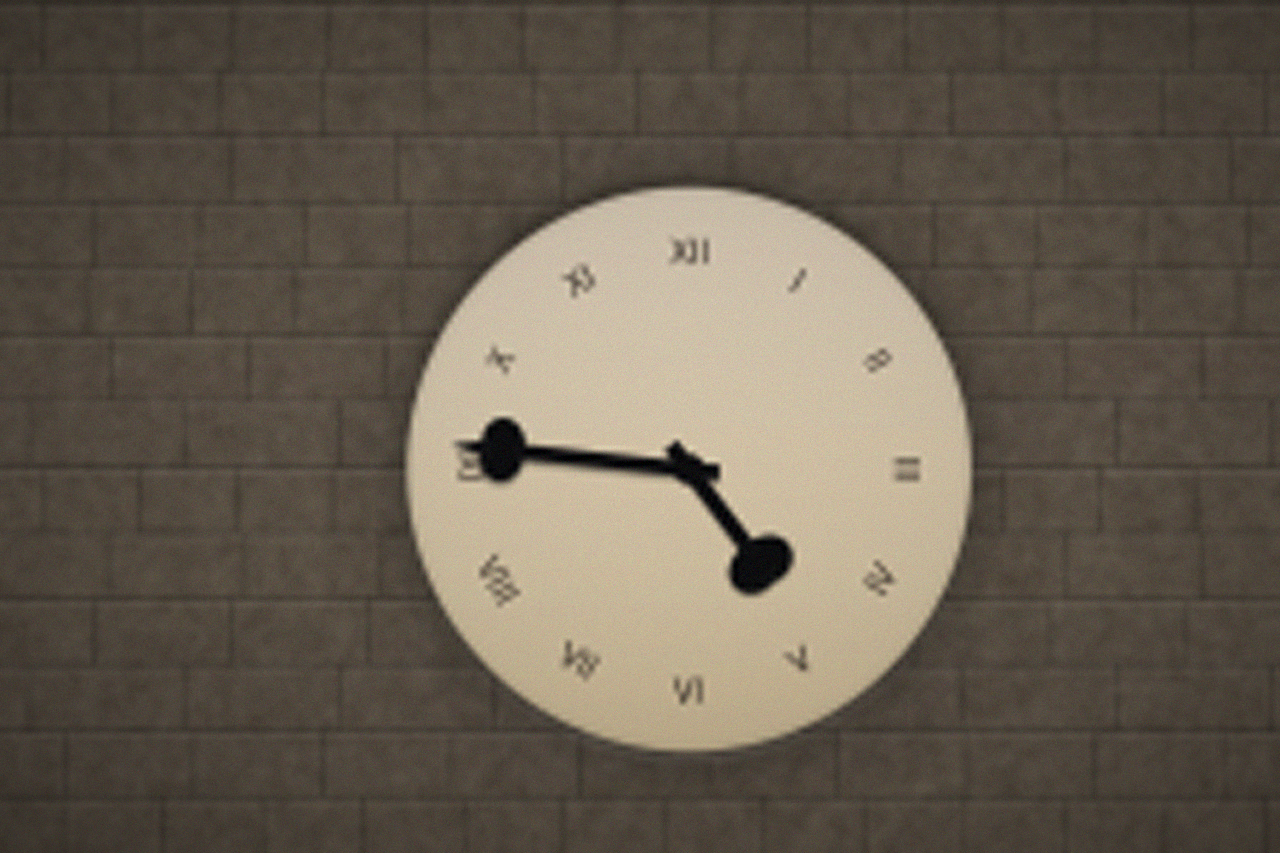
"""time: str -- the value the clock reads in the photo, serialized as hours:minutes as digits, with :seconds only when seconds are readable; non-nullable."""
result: 4:46
